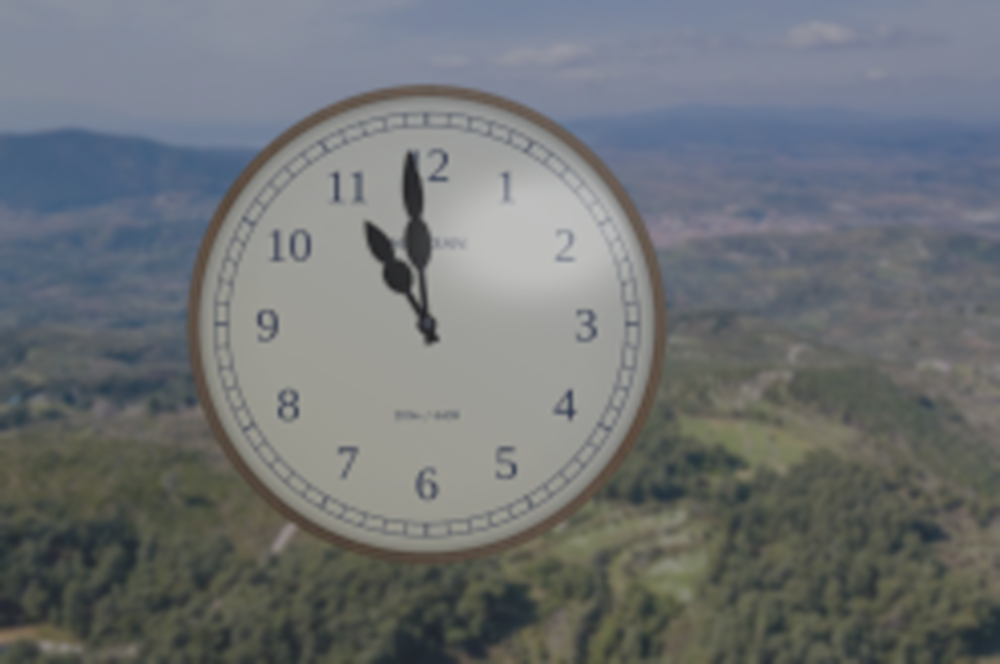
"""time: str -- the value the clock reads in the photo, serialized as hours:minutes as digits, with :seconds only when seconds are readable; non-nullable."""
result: 10:59
